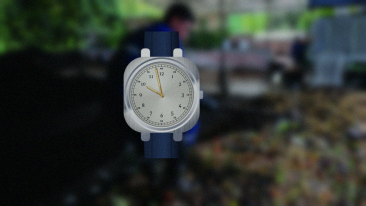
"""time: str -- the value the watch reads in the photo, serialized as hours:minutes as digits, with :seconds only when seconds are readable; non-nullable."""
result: 9:58
